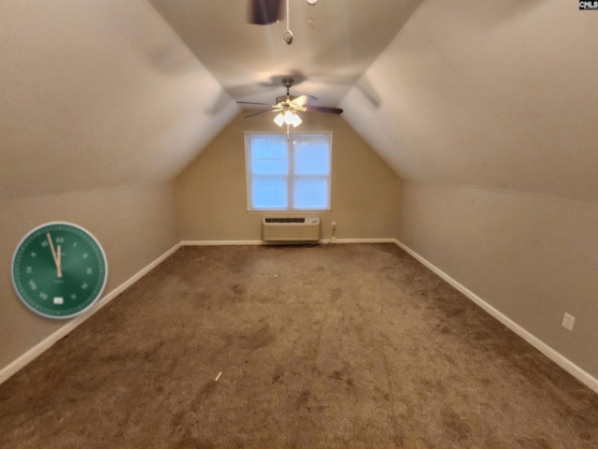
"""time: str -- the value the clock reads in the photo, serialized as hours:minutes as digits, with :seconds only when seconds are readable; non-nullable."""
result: 11:57
